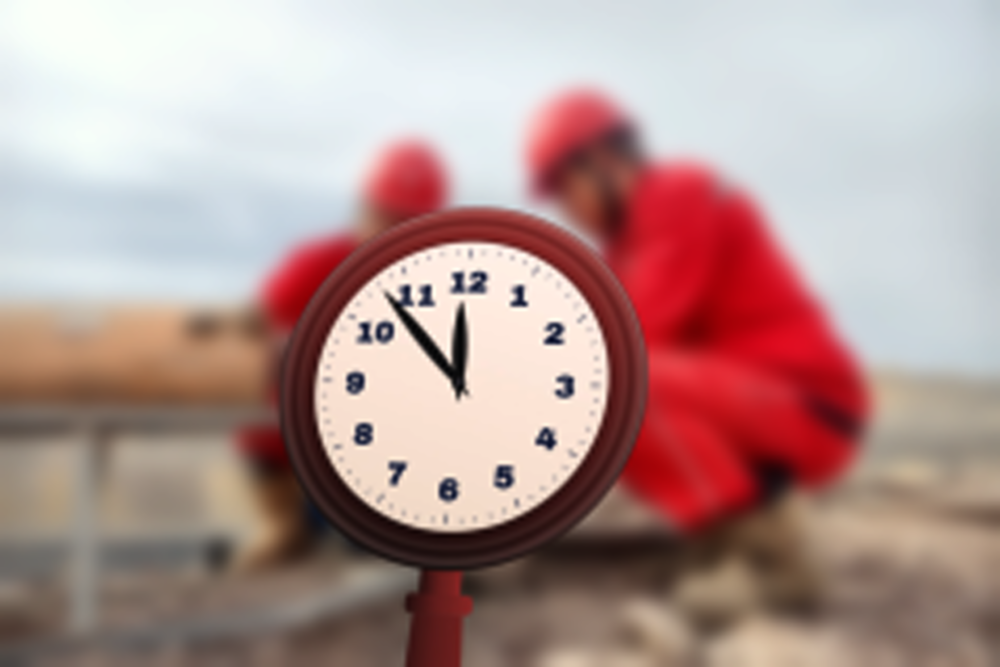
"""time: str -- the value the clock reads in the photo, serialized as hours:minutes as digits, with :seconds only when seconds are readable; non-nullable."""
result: 11:53
